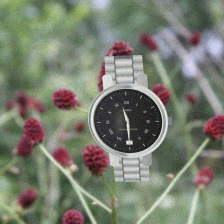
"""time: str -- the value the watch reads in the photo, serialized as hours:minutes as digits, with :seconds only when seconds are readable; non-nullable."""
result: 11:30
